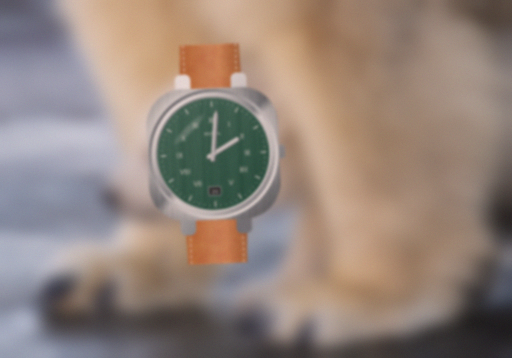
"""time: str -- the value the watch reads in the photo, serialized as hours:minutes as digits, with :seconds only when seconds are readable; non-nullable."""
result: 2:01
